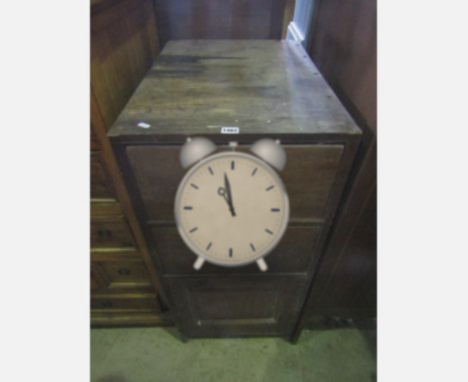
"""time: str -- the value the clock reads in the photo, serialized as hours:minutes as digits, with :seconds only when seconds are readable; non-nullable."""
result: 10:58
